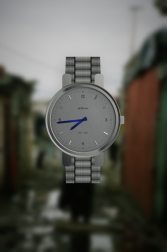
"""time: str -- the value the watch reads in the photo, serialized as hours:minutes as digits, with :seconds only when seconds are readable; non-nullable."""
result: 7:44
